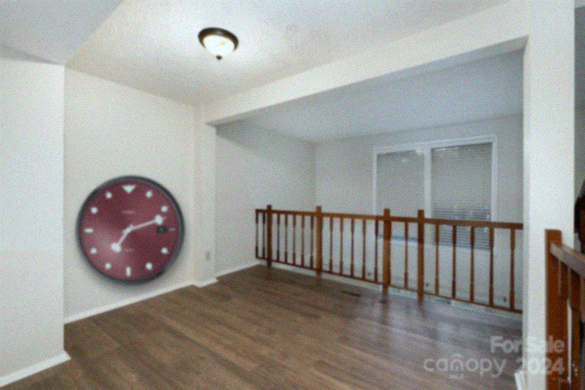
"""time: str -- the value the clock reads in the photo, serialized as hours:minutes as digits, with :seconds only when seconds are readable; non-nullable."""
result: 7:12
